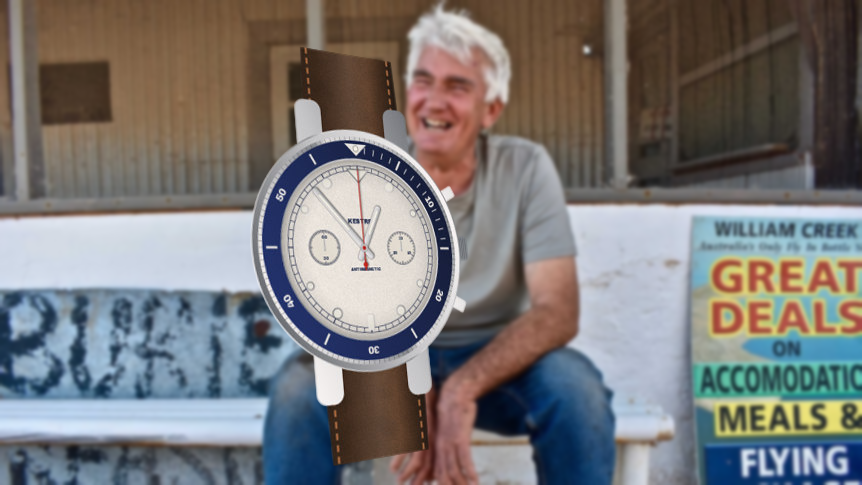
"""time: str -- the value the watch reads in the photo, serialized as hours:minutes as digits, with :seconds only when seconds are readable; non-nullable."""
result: 12:53
